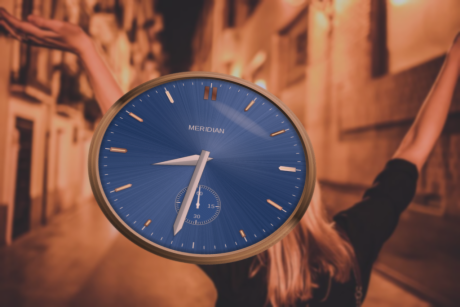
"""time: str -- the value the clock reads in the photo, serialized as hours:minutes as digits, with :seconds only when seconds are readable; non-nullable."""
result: 8:32
